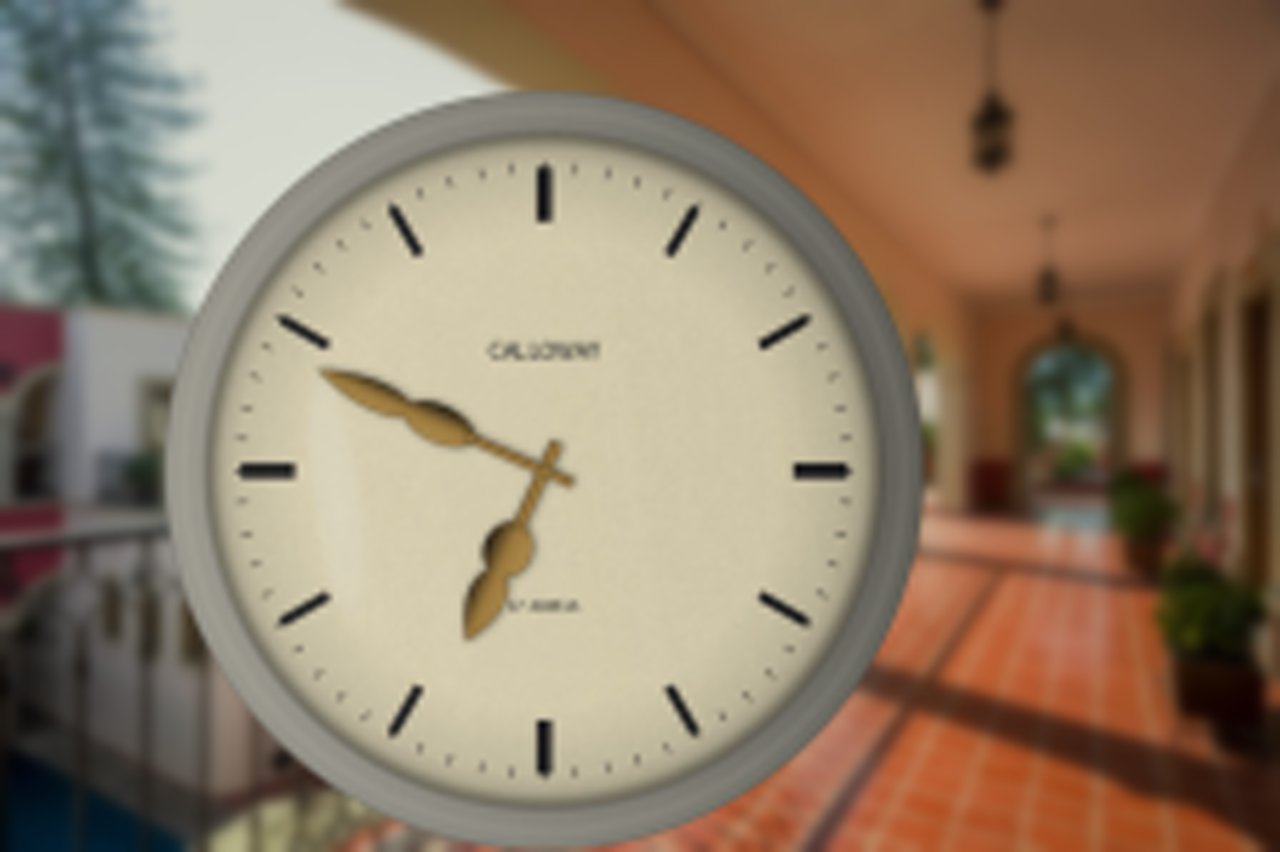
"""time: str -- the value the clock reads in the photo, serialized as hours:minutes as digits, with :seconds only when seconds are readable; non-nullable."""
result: 6:49
